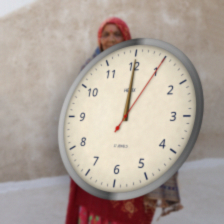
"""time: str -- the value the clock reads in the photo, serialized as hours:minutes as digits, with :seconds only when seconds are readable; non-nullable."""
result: 12:00:05
